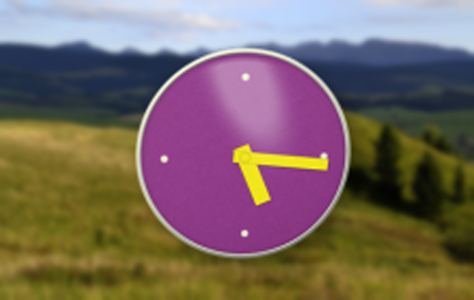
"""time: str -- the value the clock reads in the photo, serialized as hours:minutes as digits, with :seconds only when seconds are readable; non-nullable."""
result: 5:16
